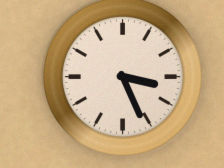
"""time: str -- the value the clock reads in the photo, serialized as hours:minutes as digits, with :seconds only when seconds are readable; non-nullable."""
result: 3:26
